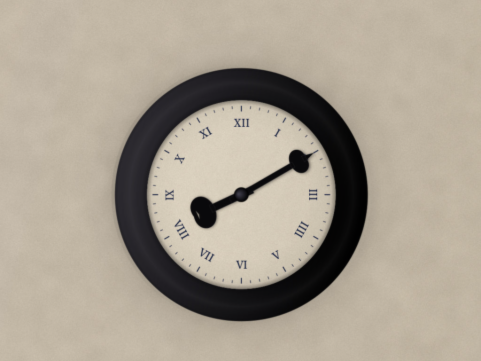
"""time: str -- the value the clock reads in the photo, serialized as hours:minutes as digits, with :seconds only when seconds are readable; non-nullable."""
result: 8:10
